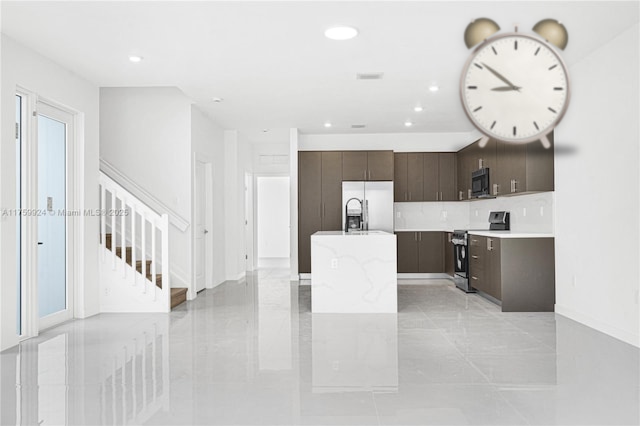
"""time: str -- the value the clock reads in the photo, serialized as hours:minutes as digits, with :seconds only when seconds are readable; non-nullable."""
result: 8:51
